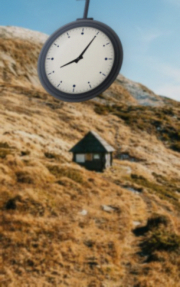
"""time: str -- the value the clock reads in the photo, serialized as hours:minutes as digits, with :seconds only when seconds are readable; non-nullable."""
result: 8:05
